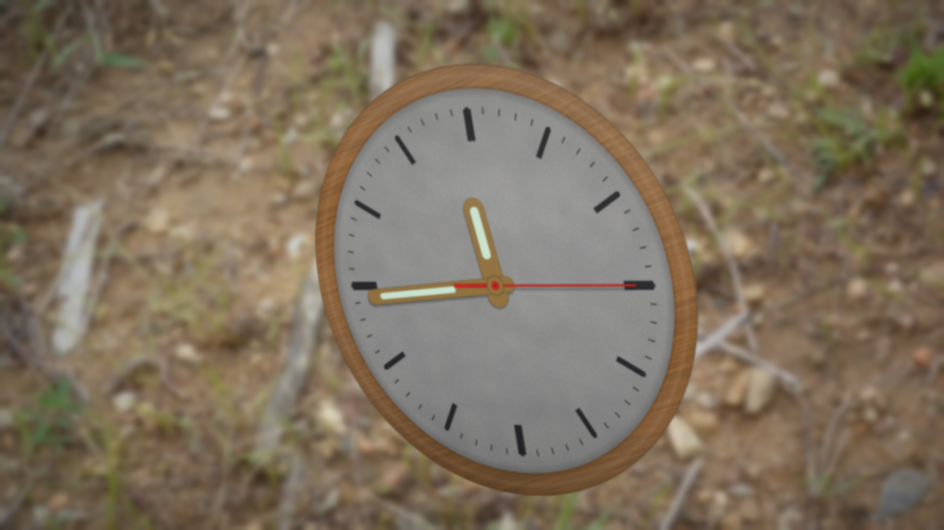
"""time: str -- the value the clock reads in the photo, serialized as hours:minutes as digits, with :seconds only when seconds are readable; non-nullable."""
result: 11:44:15
